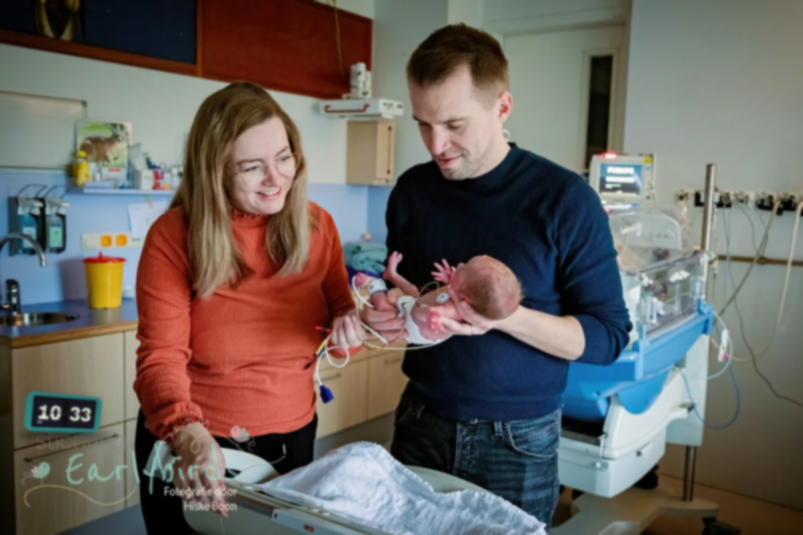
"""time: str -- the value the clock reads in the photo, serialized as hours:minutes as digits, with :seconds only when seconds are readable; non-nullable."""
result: 10:33
